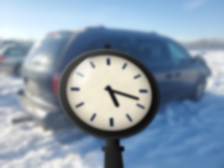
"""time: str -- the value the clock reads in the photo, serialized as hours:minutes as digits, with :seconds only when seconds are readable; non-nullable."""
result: 5:18
